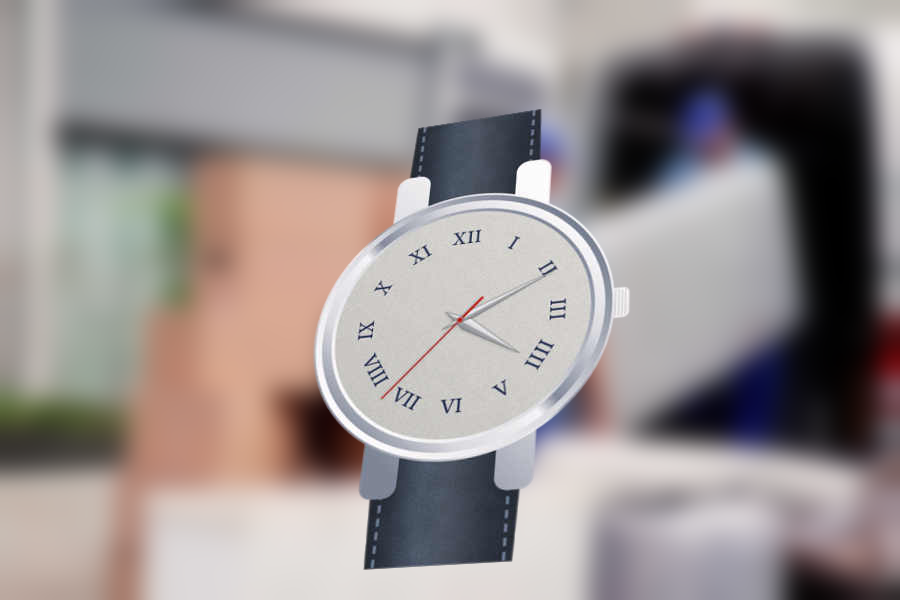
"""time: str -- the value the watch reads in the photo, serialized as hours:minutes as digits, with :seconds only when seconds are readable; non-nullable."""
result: 4:10:37
